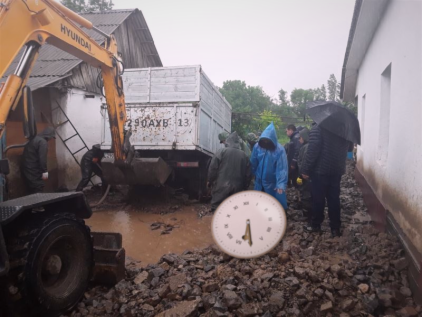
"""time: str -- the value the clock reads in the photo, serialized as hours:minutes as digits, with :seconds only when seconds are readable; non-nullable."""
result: 6:30
